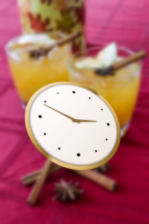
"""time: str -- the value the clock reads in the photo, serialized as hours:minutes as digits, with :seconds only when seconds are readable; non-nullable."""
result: 2:49
